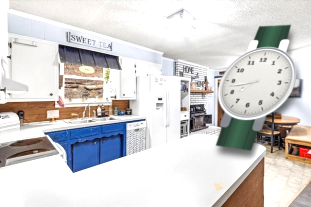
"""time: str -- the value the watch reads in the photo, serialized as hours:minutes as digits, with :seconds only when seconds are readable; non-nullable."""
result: 7:43
